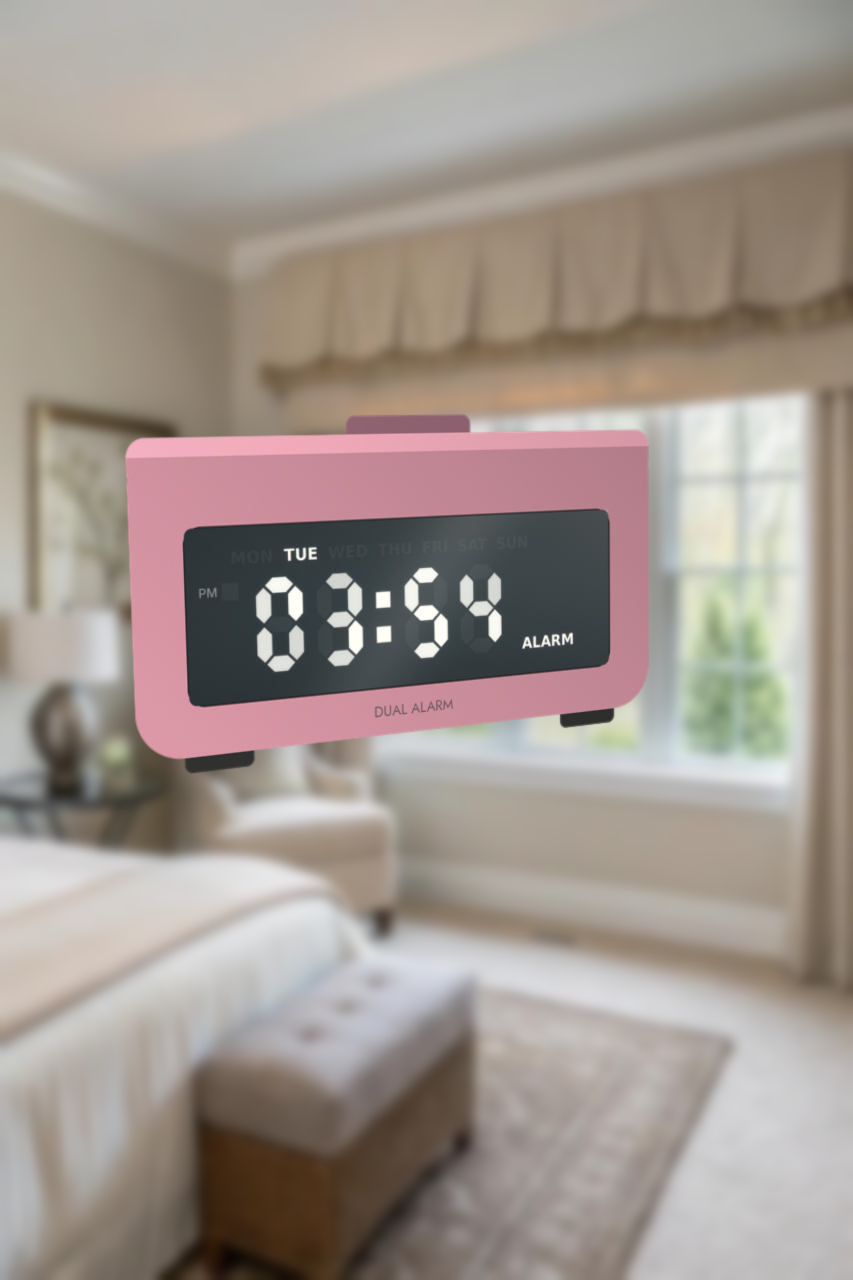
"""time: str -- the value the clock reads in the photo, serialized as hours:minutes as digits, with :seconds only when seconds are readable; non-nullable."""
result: 3:54
